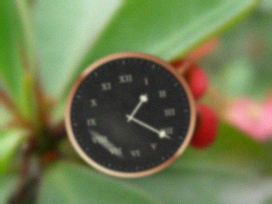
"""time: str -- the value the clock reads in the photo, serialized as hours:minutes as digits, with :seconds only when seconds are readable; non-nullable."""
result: 1:21
